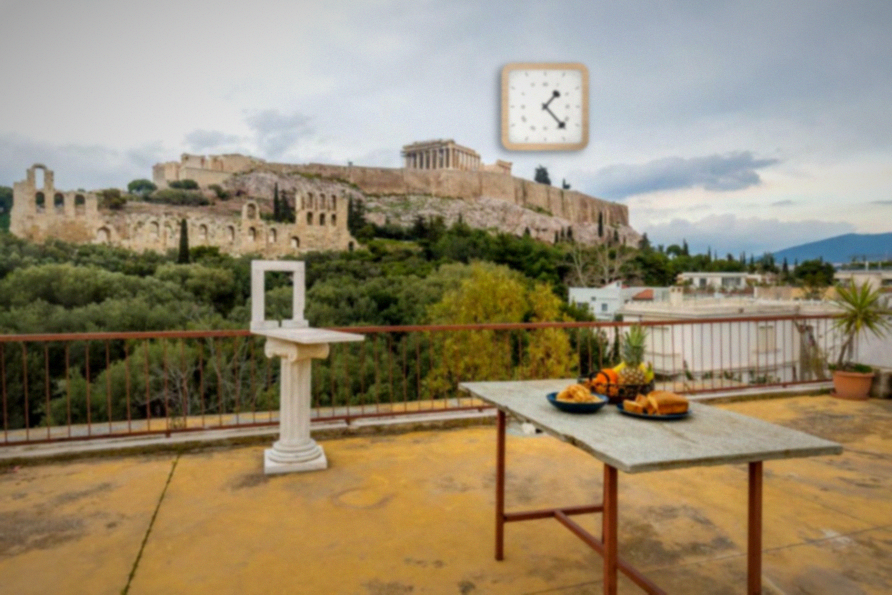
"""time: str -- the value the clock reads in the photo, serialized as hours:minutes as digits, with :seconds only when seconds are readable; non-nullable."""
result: 1:23
